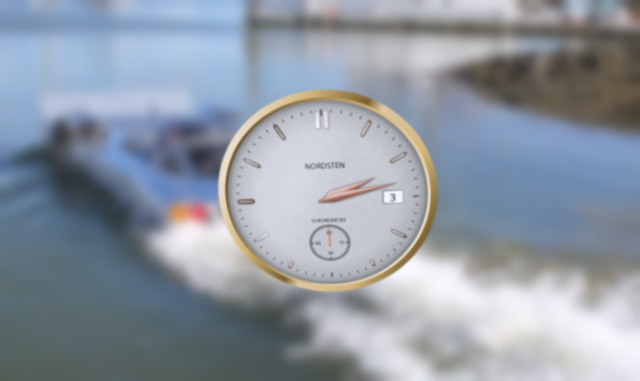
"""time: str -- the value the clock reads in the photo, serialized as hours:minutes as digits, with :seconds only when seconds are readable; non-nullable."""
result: 2:13
